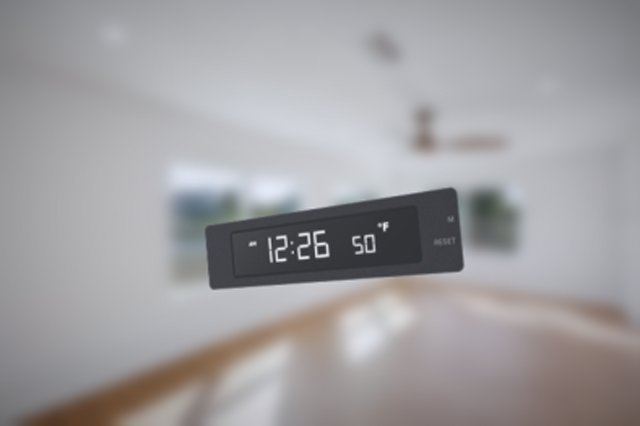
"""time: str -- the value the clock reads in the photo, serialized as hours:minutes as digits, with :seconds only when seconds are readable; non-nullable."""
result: 12:26
